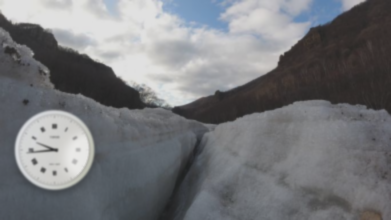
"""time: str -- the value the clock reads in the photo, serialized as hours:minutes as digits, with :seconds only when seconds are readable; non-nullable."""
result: 9:44
